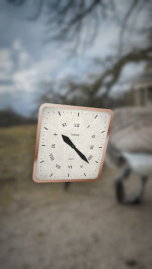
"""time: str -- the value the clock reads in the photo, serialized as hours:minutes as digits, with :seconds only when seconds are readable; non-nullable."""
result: 10:22
